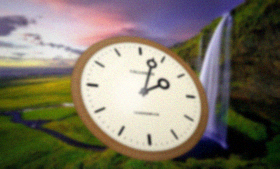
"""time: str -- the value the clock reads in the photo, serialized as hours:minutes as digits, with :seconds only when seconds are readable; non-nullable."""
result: 2:03
